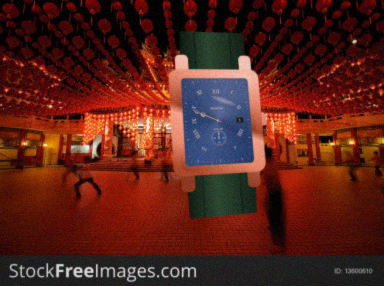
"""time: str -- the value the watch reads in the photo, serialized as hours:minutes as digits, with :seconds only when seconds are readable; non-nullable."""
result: 9:49
